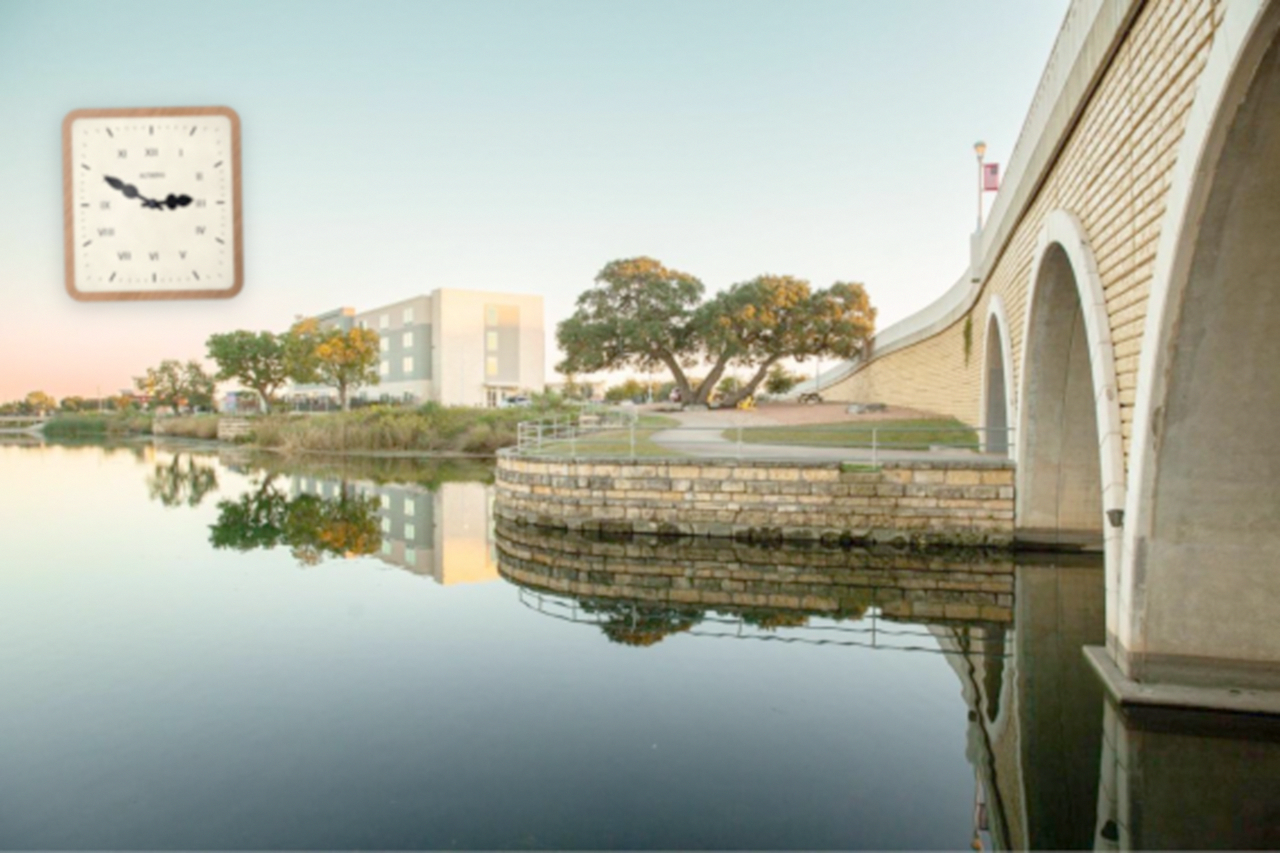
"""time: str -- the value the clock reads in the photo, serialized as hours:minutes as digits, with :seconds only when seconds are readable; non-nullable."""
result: 2:50
